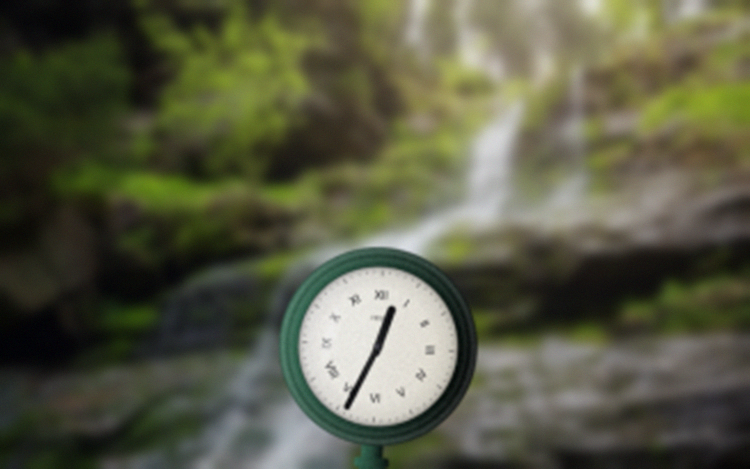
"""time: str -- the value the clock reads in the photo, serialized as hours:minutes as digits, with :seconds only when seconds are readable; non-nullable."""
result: 12:34
